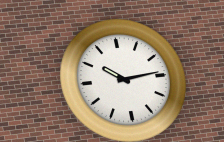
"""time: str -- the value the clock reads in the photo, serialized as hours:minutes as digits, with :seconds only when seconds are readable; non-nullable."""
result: 10:14
